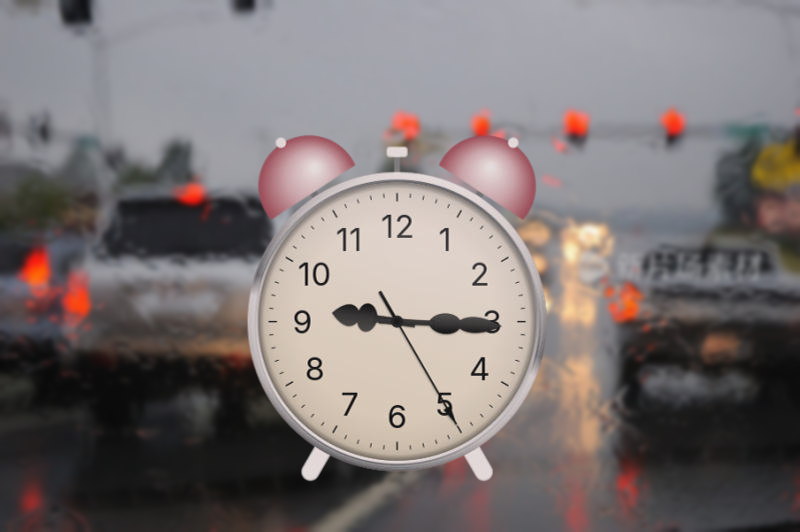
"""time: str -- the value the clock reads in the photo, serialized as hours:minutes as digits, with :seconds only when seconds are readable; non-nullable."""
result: 9:15:25
